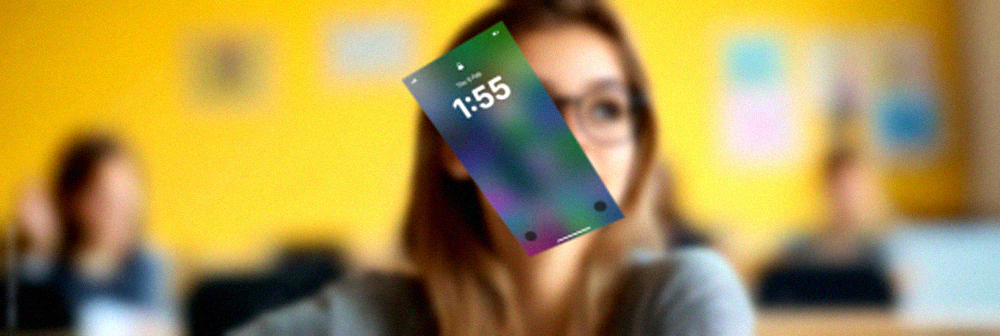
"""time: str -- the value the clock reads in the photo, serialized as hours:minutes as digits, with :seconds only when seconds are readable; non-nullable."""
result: 1:55
